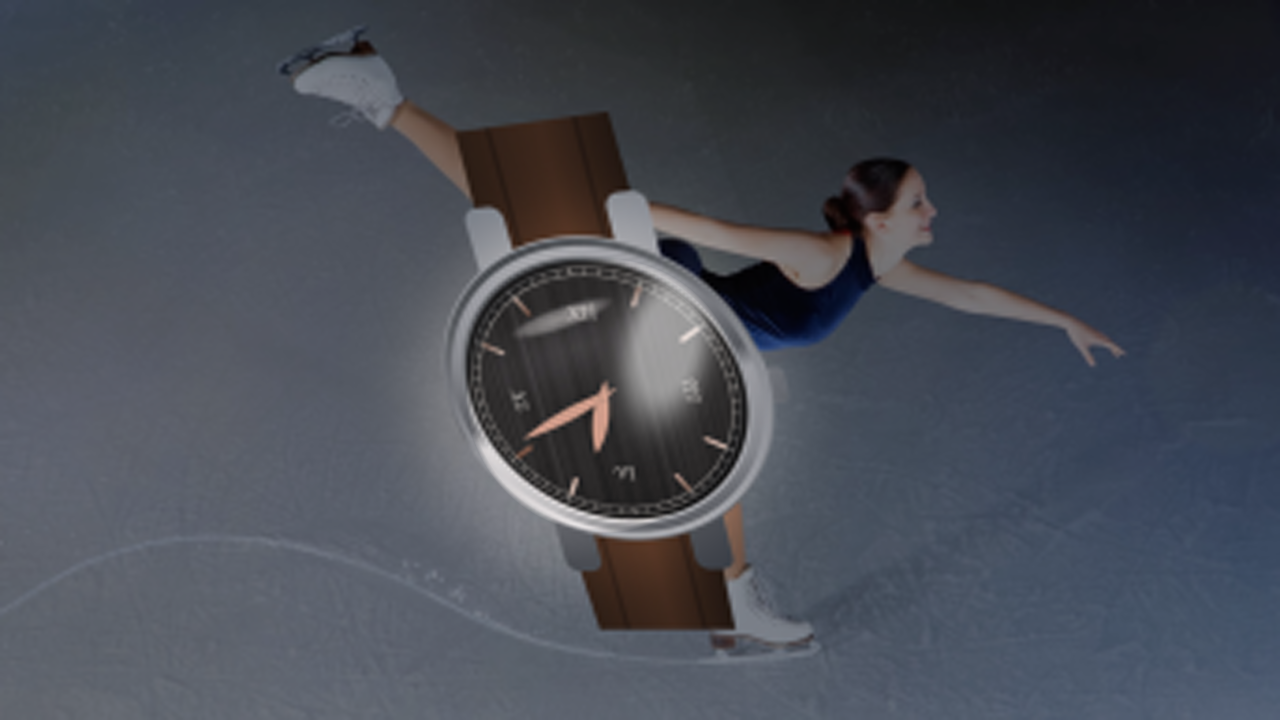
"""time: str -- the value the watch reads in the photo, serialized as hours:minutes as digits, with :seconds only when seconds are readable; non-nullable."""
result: 6:41
